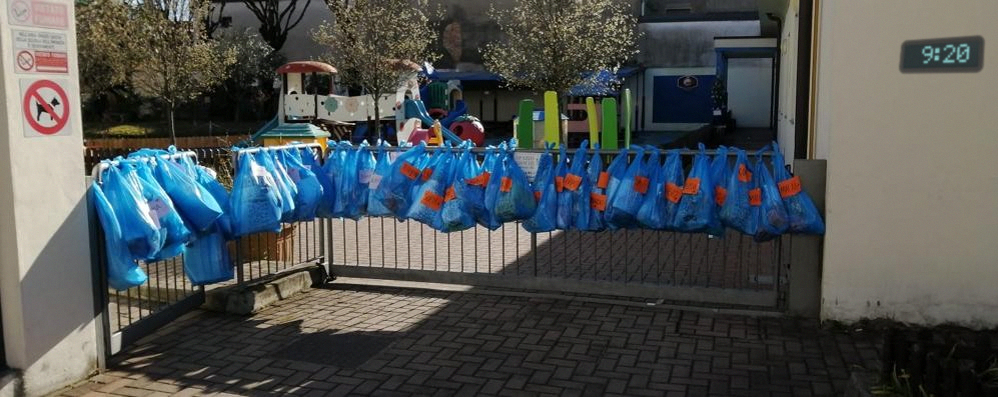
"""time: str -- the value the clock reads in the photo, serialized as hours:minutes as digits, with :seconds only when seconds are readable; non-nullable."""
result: 9:20
